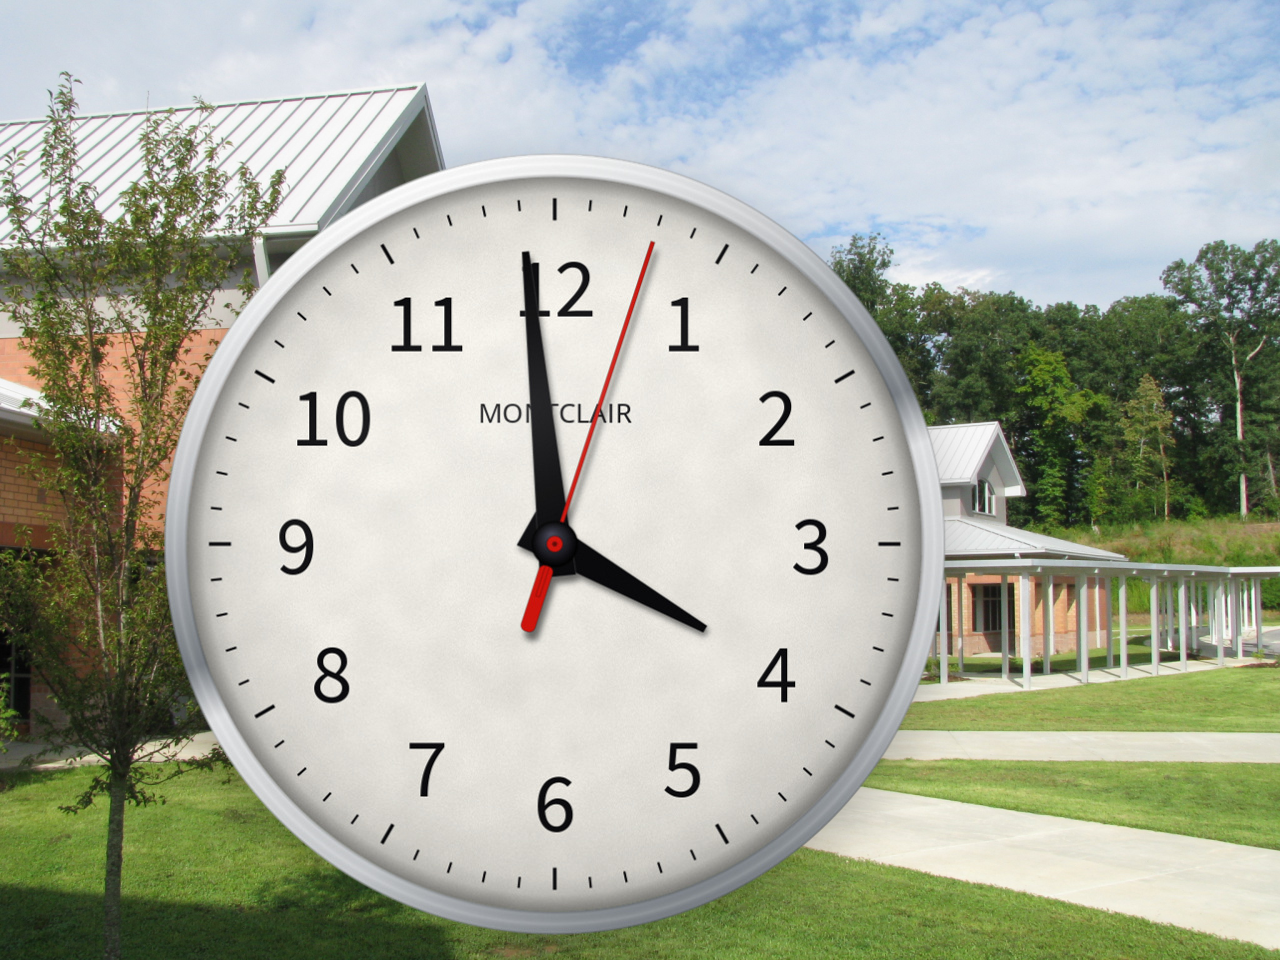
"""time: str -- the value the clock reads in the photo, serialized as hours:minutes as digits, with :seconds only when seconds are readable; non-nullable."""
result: 3:59:03
